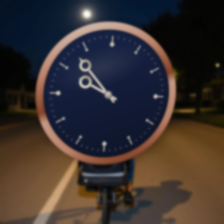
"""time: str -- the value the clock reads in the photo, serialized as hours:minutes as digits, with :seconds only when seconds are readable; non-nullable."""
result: 9:53
